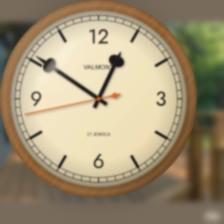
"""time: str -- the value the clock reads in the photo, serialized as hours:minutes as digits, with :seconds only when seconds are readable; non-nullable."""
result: 12:50:43
